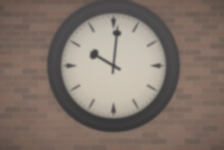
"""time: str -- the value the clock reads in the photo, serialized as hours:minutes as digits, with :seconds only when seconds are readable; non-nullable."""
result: 10:01
